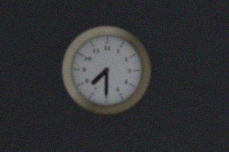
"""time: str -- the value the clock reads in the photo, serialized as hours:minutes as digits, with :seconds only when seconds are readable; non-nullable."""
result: 7:30
